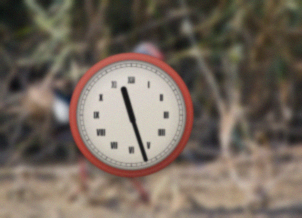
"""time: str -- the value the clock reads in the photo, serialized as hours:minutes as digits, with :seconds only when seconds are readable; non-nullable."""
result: 11:27
